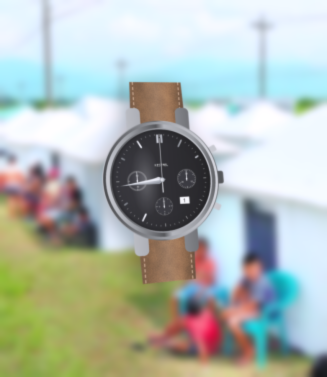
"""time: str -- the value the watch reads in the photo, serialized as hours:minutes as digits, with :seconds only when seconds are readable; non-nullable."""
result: 8:44
